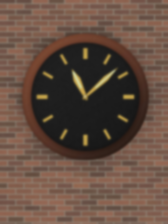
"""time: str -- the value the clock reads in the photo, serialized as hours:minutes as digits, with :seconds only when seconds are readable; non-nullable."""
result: 11:08
